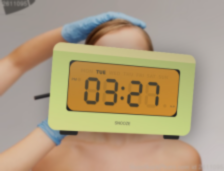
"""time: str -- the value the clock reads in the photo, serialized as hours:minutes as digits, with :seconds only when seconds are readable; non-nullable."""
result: 3:27
